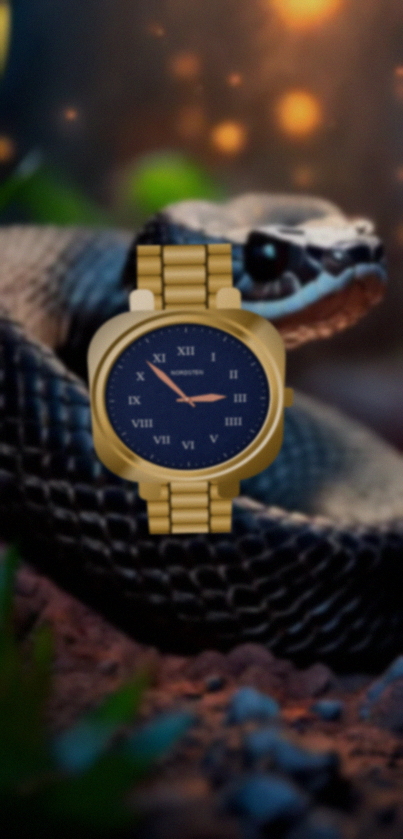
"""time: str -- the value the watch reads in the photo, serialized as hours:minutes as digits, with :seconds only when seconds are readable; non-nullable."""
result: 2:53
